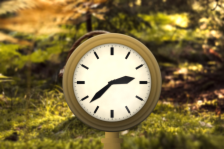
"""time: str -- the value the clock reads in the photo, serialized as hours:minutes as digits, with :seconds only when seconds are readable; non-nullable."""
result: 2:38
